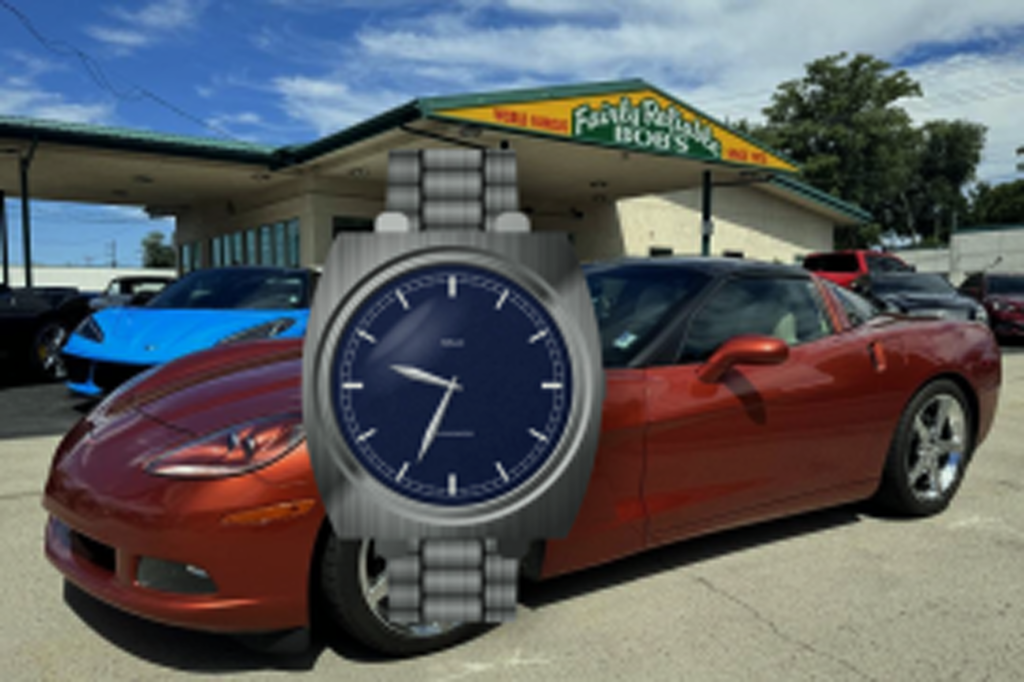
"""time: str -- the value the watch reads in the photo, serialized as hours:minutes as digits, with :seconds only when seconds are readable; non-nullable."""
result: 9:34
